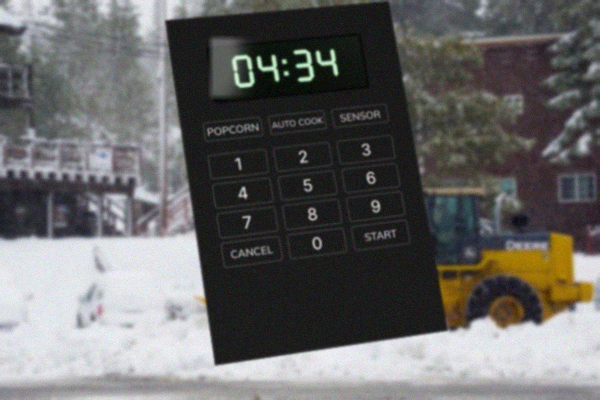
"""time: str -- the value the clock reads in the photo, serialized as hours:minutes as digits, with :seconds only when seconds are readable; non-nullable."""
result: 4:34
